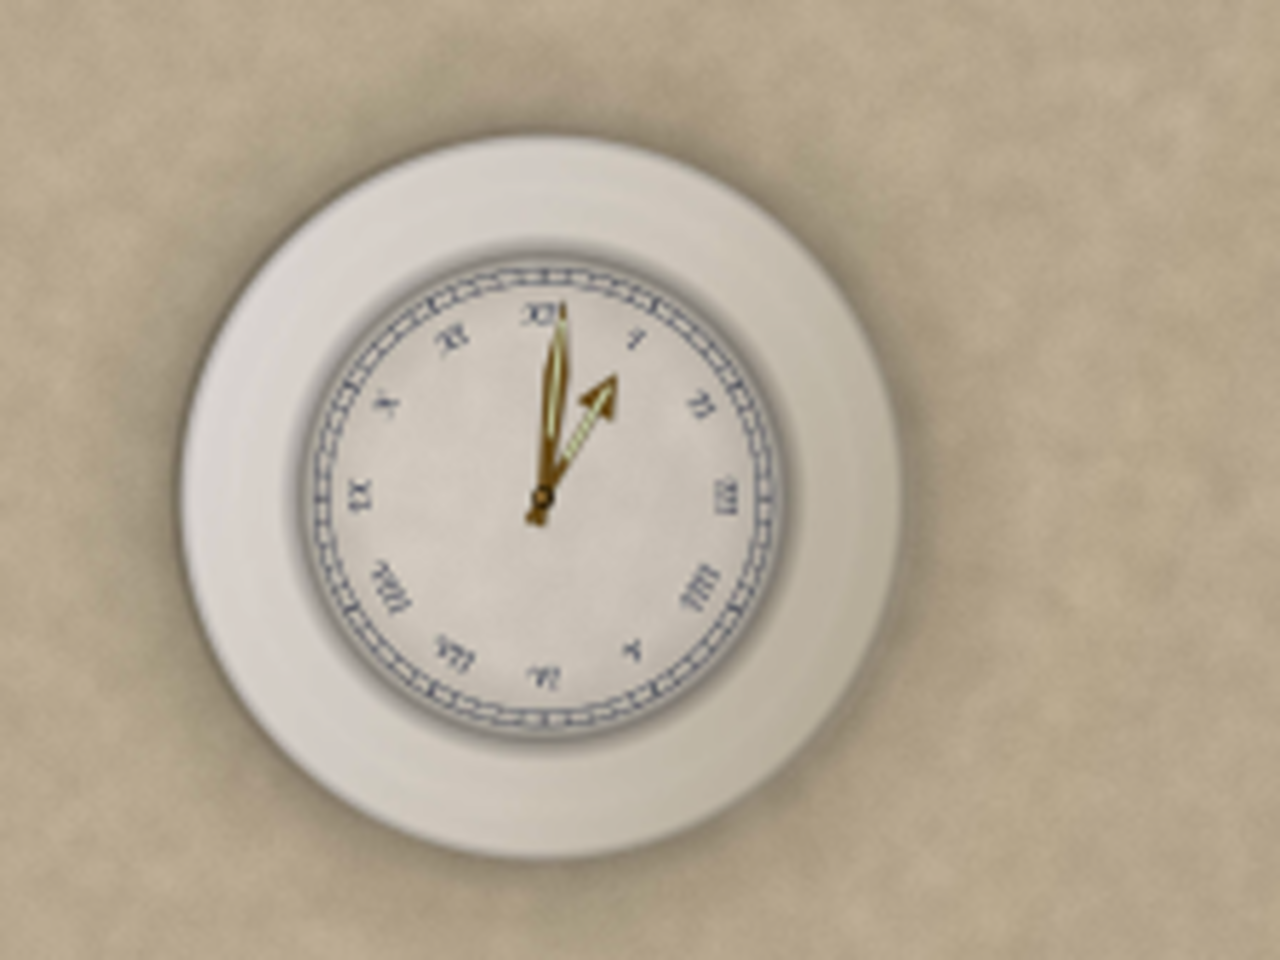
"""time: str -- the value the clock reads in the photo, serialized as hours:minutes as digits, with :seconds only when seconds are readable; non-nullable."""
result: 1:01
